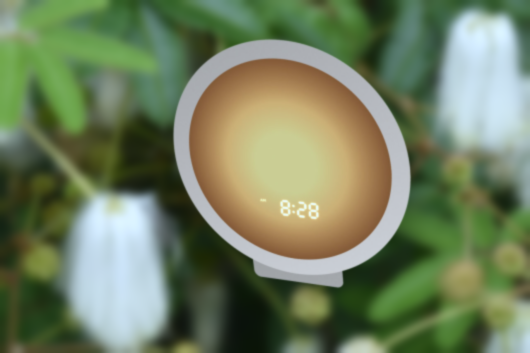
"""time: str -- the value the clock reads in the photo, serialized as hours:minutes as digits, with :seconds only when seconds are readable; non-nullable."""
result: 8:28
